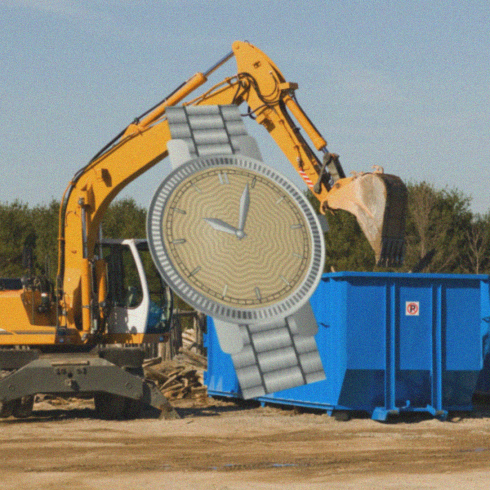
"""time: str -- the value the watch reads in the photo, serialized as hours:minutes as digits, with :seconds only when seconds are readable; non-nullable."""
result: 10:04
